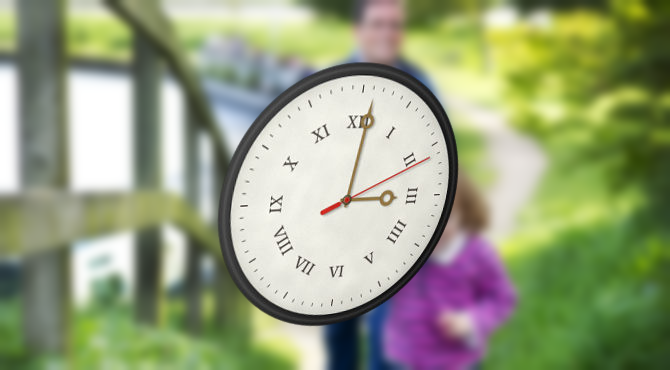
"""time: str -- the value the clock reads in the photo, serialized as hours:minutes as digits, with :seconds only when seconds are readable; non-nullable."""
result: 3:01:11
